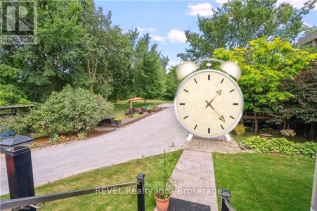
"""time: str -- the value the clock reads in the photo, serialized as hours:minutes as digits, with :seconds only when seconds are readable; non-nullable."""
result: 1:23
